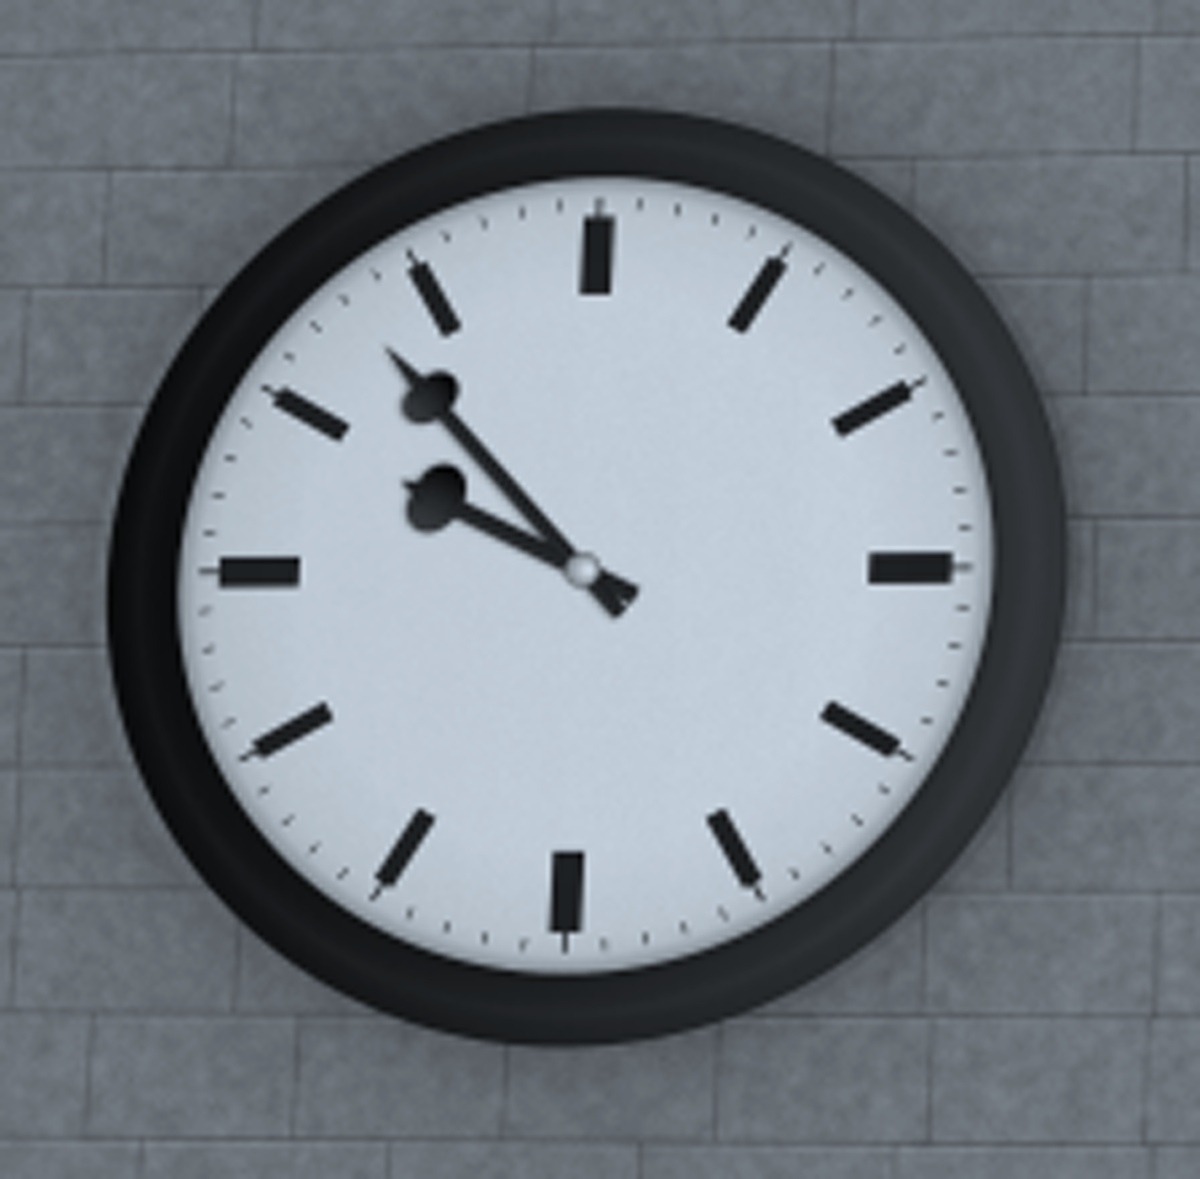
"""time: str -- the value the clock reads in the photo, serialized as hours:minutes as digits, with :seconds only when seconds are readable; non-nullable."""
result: 9:53
